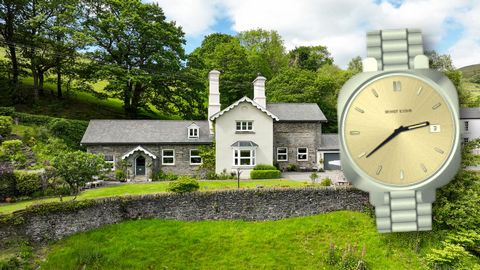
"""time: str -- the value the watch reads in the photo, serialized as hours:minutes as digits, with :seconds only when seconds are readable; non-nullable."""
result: 2:39
